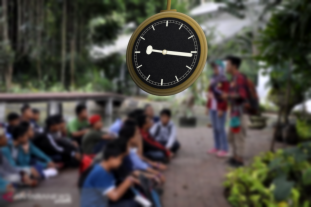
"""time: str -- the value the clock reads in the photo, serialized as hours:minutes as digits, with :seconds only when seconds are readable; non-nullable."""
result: 9:16
